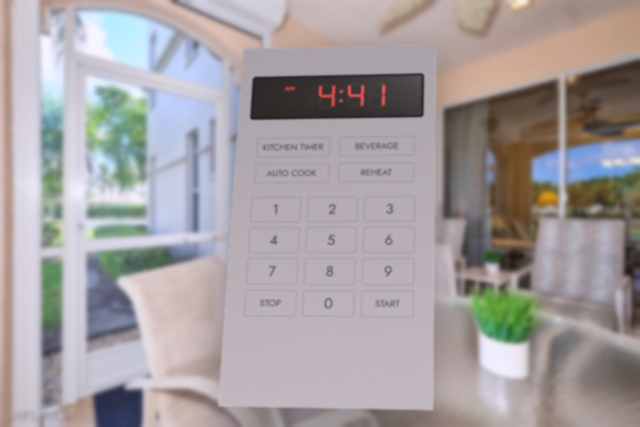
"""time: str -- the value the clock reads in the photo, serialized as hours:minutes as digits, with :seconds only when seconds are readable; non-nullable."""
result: 4:41
